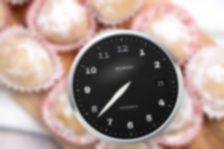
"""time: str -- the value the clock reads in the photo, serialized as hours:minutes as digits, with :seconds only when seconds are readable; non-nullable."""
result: 7:38
